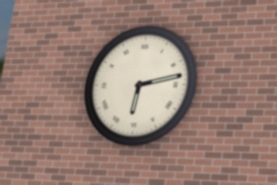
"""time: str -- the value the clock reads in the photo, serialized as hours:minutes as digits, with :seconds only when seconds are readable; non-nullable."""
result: 6:13
